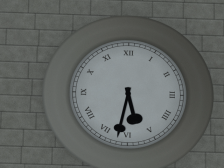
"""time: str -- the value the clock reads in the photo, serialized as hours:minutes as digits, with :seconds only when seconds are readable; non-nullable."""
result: 5:32
